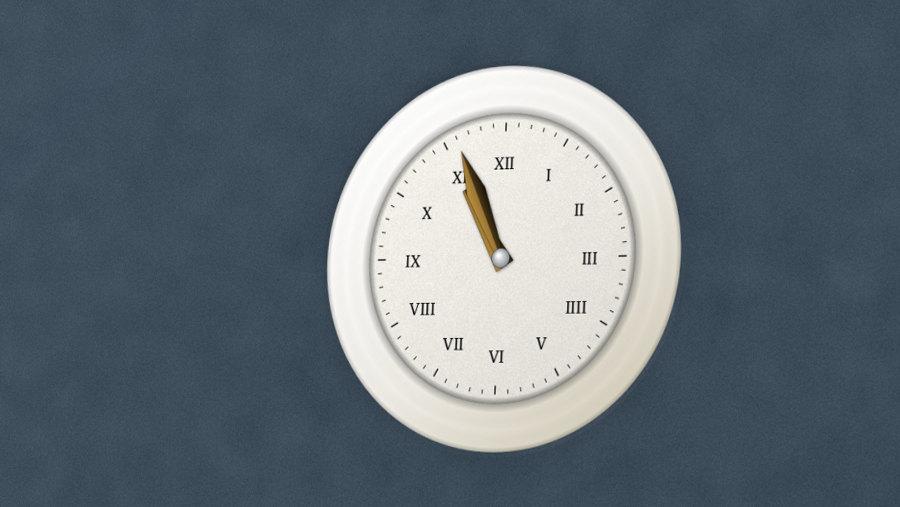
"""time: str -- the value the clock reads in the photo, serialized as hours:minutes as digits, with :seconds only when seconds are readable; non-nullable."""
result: 10:56
